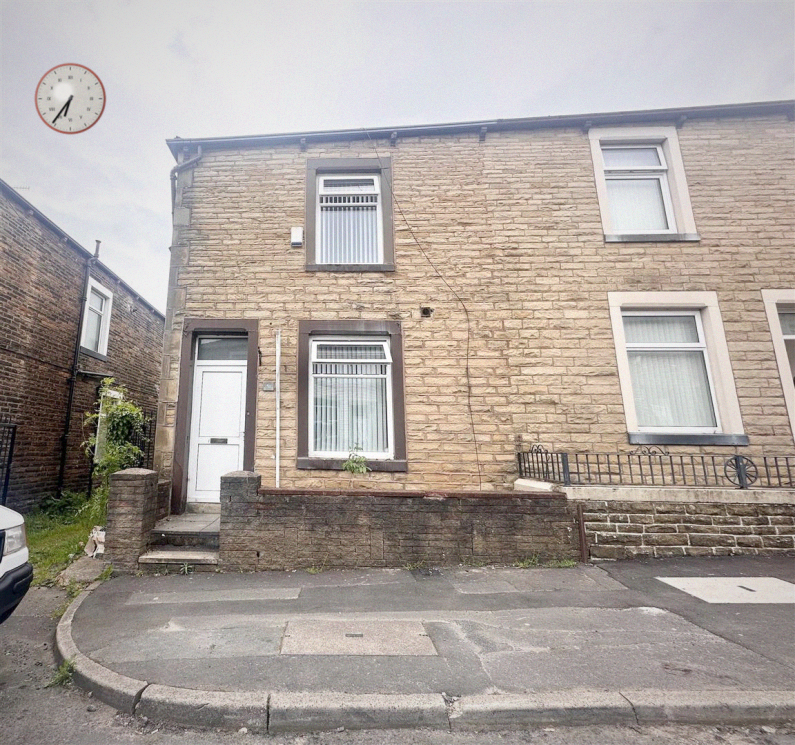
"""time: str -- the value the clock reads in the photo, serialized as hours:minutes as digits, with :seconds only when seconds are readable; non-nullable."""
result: 6:36
